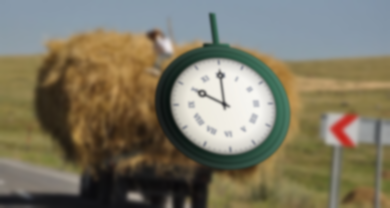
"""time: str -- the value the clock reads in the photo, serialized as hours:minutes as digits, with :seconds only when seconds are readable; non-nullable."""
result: 10:00
